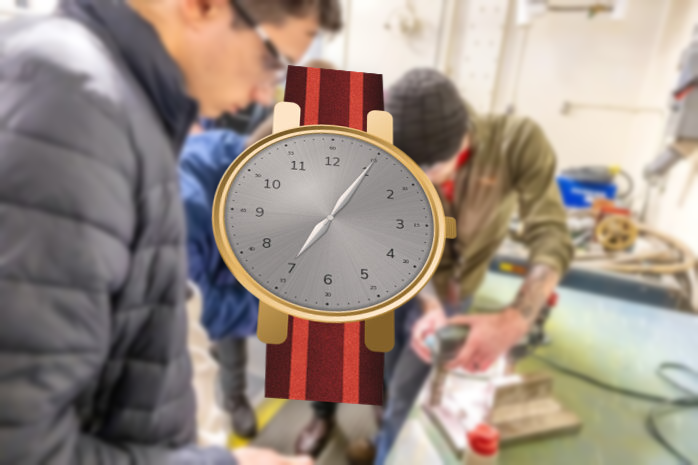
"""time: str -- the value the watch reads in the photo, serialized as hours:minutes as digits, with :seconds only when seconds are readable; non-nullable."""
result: 7:05
